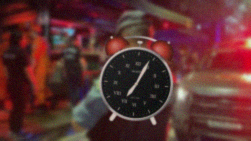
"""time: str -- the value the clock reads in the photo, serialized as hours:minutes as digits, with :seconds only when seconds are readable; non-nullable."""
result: 7:04
